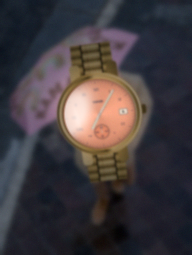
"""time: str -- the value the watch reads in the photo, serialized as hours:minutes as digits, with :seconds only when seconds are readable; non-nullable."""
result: 7:06
